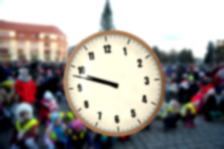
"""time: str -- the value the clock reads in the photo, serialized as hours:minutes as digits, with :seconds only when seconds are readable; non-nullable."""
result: 9:48
